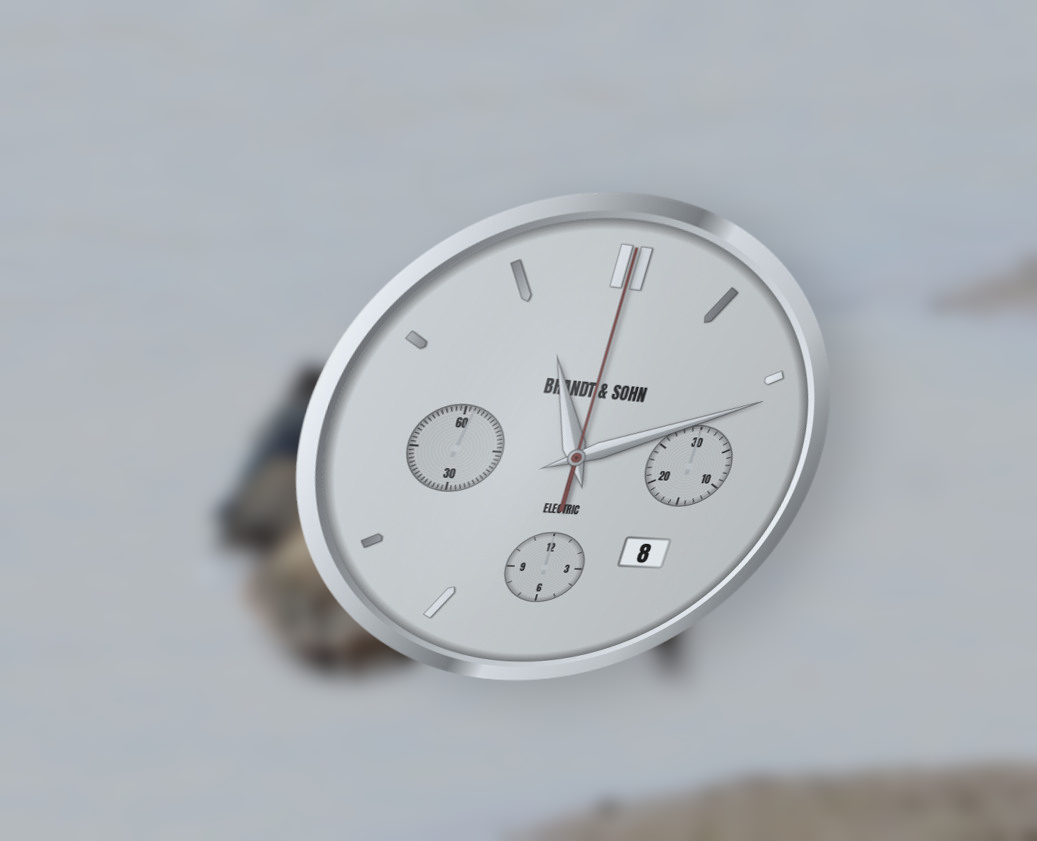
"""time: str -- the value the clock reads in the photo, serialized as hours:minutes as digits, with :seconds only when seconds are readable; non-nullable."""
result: 11:11:02
